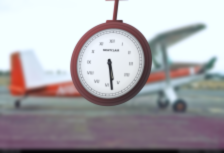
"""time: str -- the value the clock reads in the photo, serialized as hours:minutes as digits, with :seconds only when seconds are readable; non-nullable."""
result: 5:28
